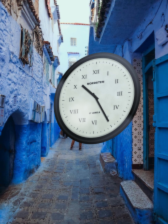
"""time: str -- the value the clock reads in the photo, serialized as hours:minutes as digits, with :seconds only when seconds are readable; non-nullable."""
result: 10:25
